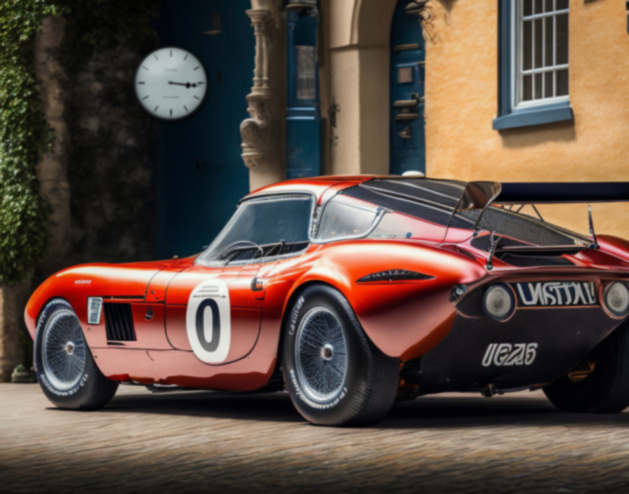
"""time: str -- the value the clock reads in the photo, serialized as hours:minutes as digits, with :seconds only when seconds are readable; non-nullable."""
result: 3:16
